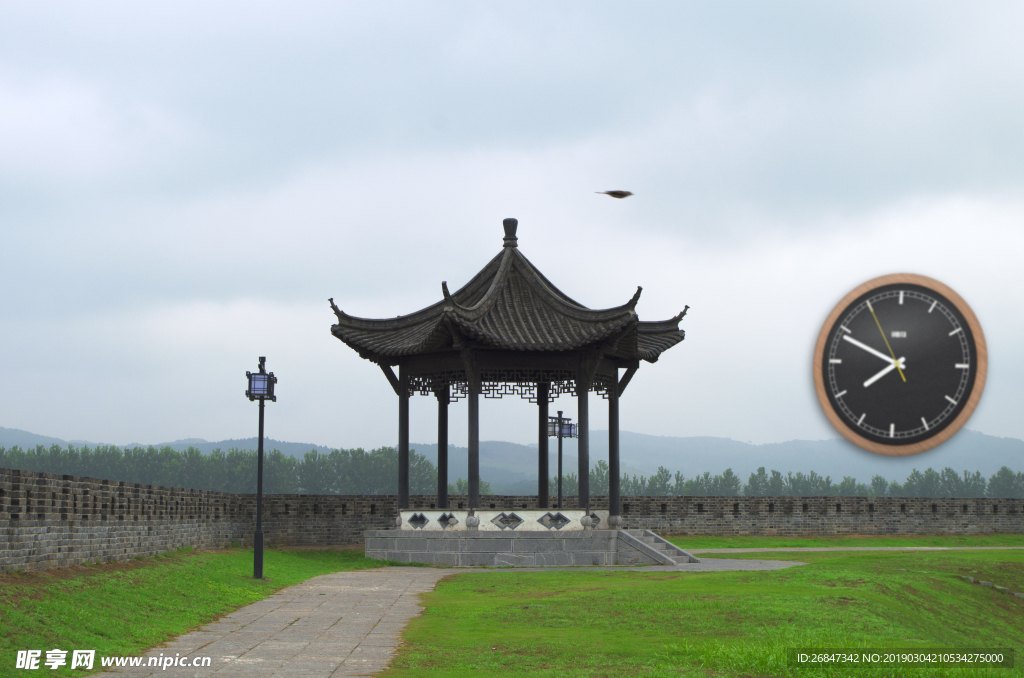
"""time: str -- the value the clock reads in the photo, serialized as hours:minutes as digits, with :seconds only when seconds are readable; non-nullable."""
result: 7:48:55
